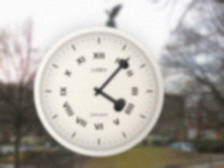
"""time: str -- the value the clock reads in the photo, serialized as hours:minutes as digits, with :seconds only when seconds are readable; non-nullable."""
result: 4:07
